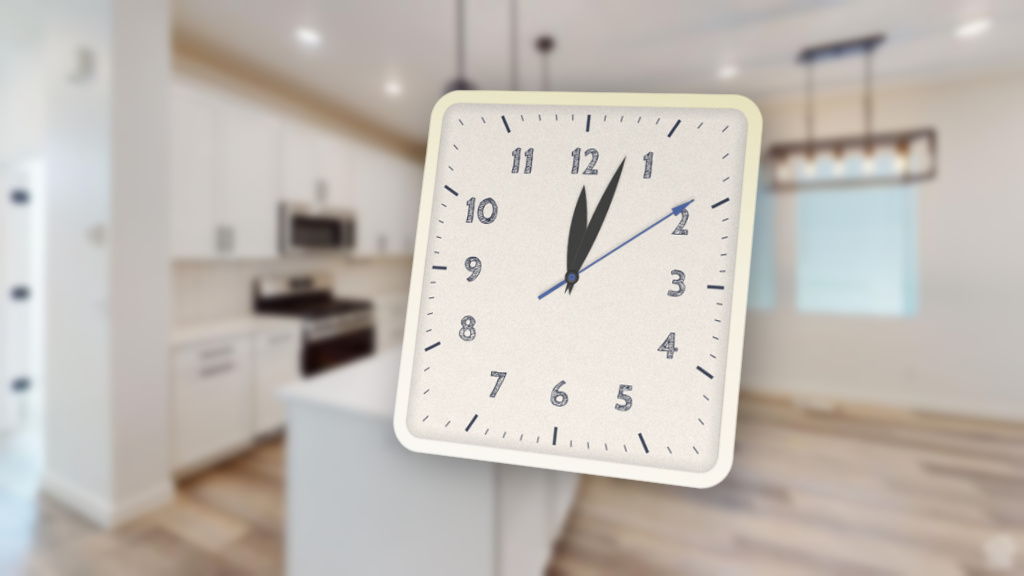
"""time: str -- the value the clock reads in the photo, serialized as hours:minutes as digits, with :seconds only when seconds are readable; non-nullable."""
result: 12:03:09
